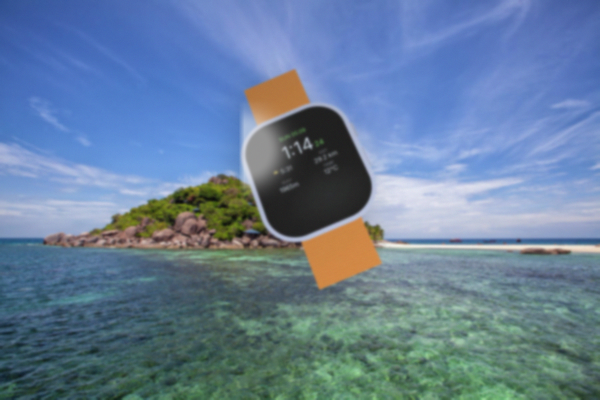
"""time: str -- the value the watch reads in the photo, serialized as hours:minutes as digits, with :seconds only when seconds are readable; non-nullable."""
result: 1:14
